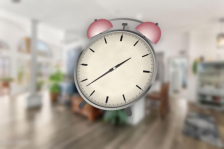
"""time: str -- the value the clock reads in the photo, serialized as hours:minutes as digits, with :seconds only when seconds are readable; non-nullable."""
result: 1:38
